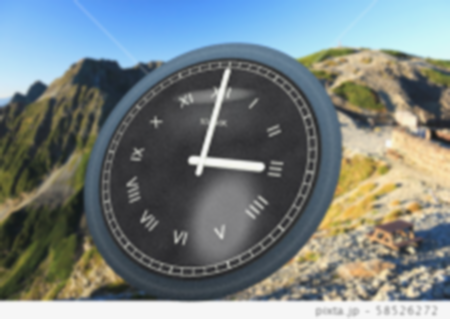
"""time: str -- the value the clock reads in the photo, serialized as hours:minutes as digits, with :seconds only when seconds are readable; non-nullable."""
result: 3:00
